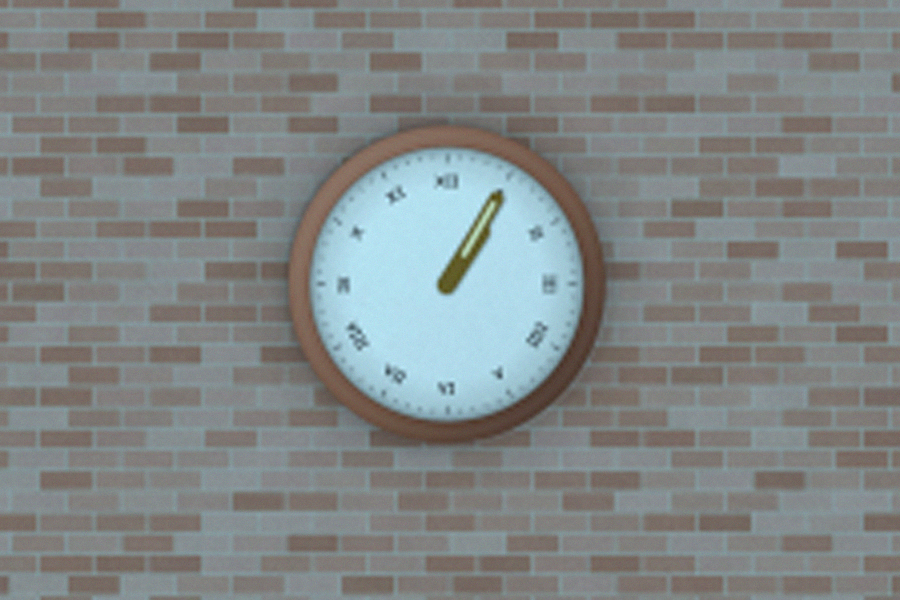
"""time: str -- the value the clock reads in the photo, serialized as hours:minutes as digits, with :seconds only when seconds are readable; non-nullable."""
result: 1:05
